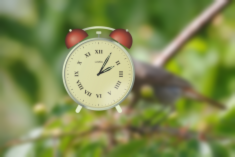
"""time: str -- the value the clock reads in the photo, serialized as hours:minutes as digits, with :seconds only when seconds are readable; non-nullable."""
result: 2:05
